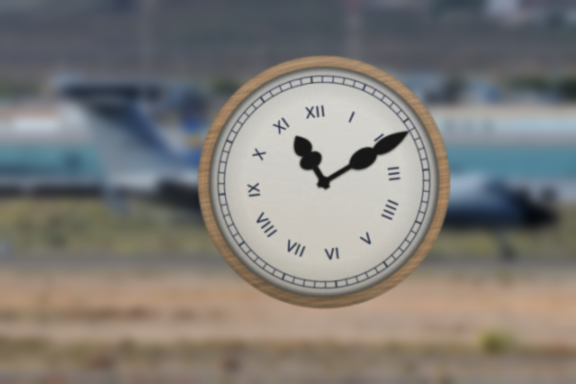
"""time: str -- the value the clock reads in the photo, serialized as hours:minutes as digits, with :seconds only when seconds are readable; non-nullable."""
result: 11:11
